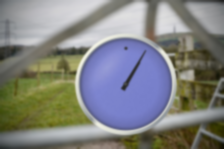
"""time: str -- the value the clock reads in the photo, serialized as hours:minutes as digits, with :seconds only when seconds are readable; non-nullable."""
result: 1:05
